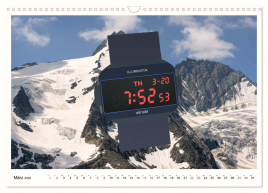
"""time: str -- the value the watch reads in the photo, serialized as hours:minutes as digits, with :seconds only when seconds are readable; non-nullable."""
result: 7:52:53
